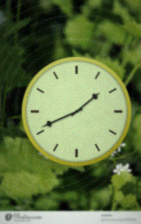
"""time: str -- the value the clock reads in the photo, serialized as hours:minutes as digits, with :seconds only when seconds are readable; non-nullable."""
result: 1:41
